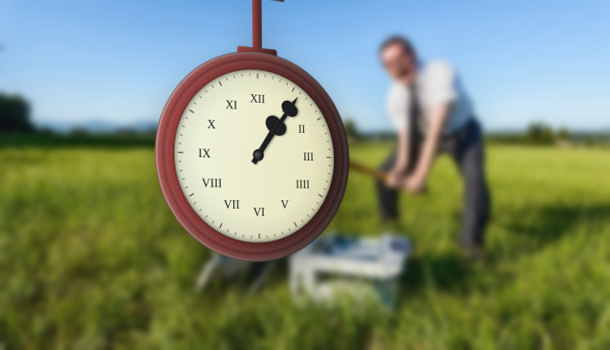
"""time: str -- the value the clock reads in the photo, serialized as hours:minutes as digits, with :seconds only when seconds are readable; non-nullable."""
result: 1:06
